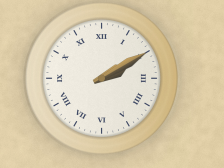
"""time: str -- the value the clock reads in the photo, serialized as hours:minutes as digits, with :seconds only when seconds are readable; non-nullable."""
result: 2:10
